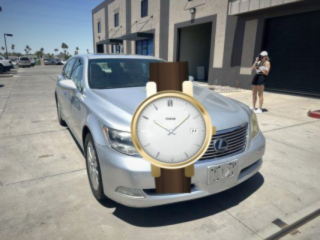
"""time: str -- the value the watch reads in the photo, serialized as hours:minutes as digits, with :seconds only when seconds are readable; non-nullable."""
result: 10:08
